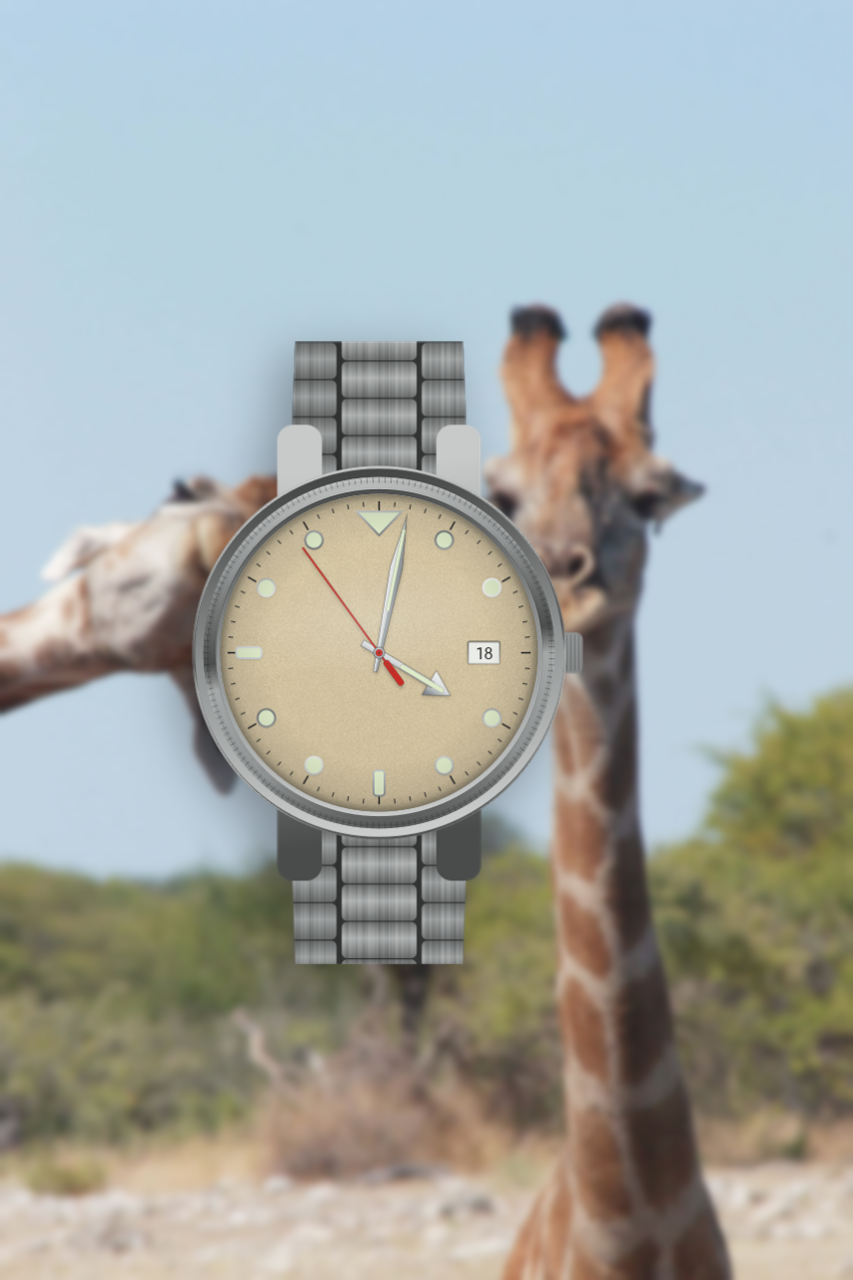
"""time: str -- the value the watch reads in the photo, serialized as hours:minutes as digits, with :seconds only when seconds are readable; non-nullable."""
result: 4:01:54
